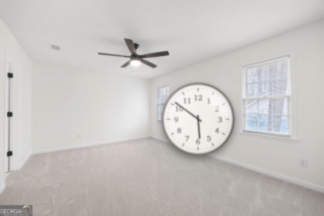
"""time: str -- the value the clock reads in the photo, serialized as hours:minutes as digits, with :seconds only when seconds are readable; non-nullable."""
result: 5:51
